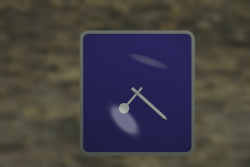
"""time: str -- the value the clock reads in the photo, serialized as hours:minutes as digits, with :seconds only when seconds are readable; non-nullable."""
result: 7:22
